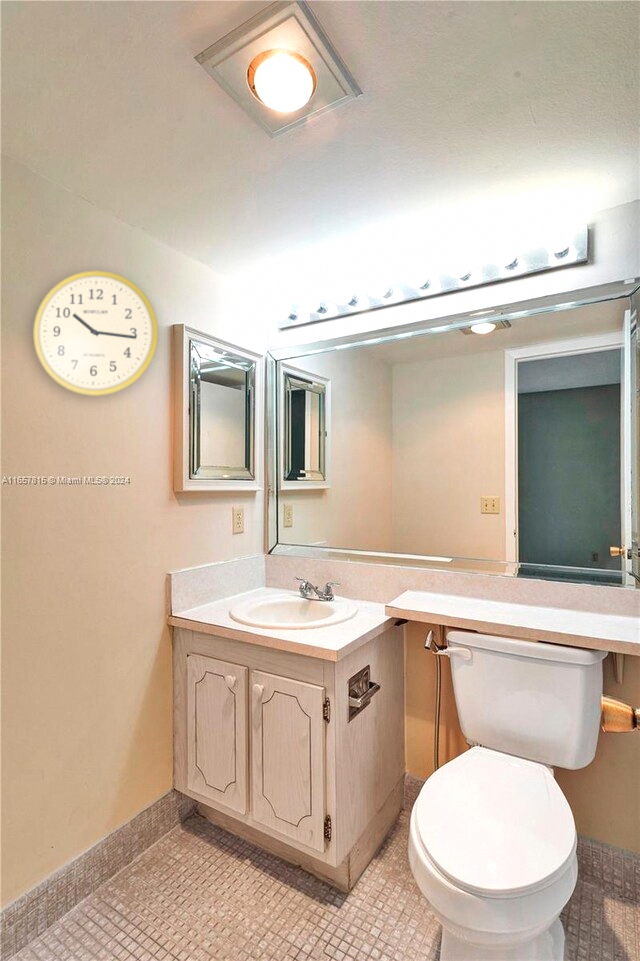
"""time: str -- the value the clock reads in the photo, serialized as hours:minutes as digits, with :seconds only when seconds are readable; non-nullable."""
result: 10:16
